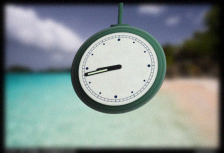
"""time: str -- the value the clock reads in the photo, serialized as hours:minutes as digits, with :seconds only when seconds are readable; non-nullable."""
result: 8:43
